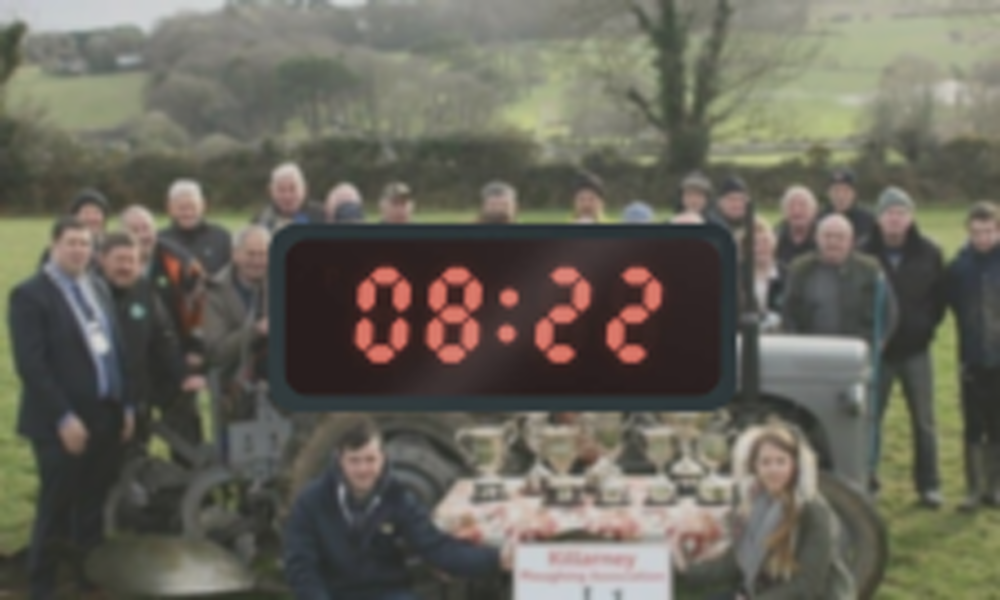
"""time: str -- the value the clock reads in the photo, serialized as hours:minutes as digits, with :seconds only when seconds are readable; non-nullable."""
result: 8:22
